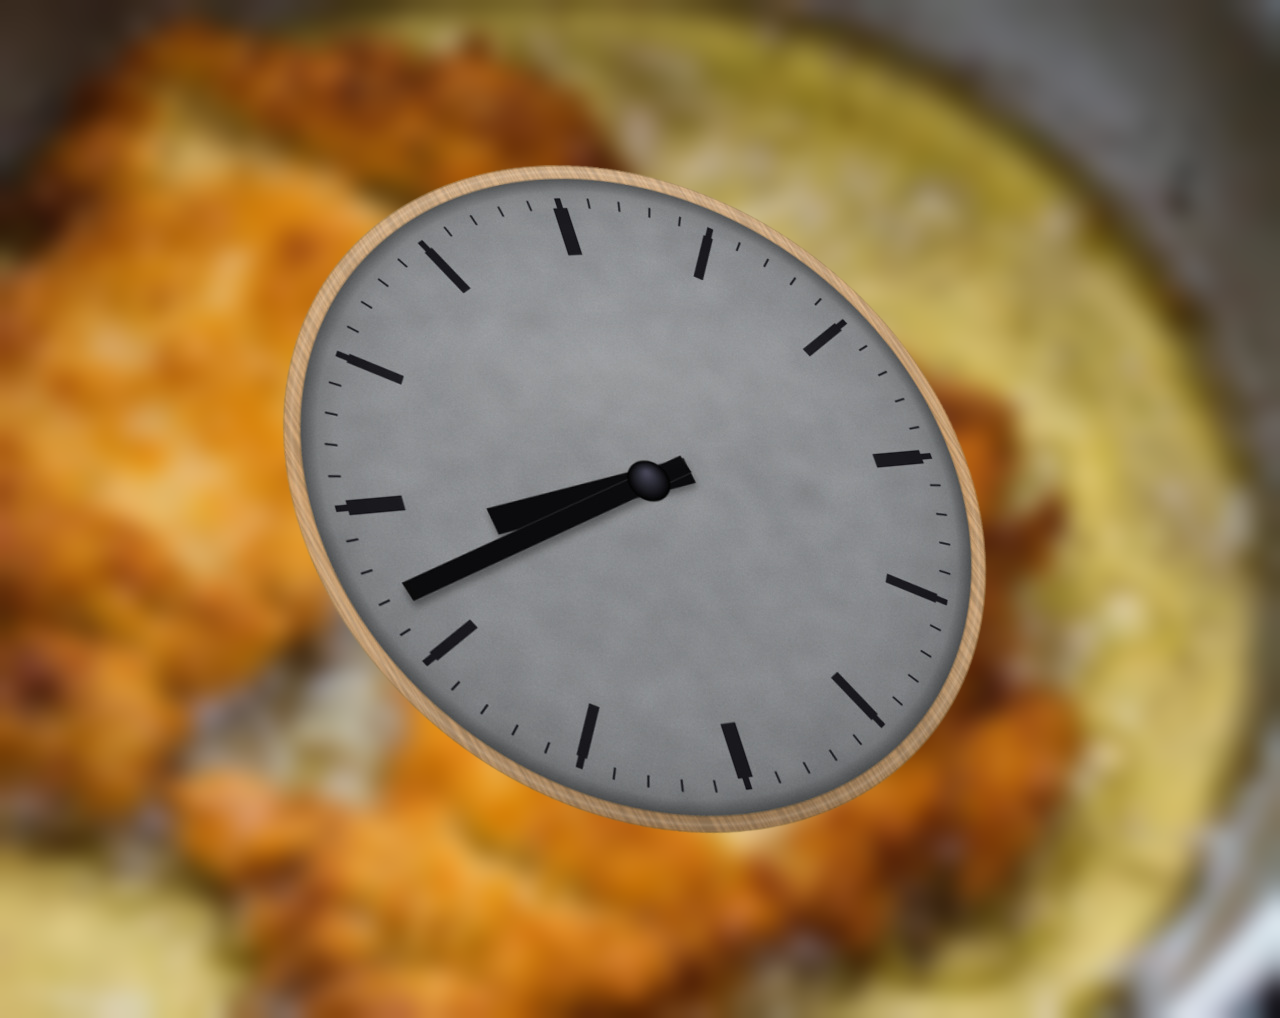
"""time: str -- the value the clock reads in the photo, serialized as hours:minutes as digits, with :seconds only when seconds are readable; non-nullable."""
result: 8:42
